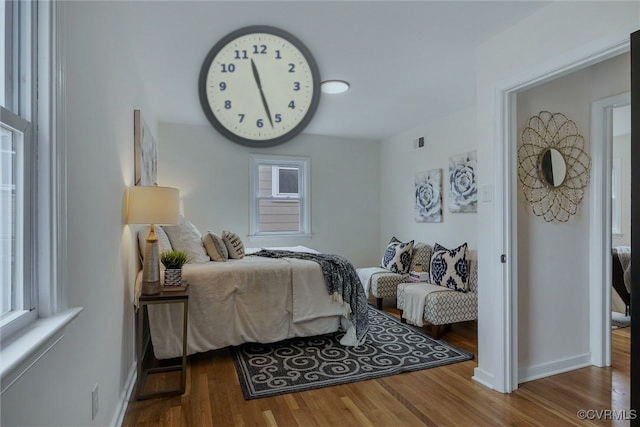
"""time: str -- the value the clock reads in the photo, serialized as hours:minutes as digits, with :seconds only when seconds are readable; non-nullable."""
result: 11:27
